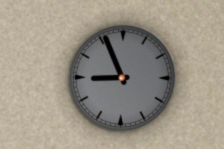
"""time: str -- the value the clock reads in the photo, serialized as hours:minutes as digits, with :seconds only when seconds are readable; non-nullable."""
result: 8:56
